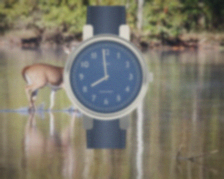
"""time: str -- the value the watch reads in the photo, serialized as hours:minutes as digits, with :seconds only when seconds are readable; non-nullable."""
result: 7:59
